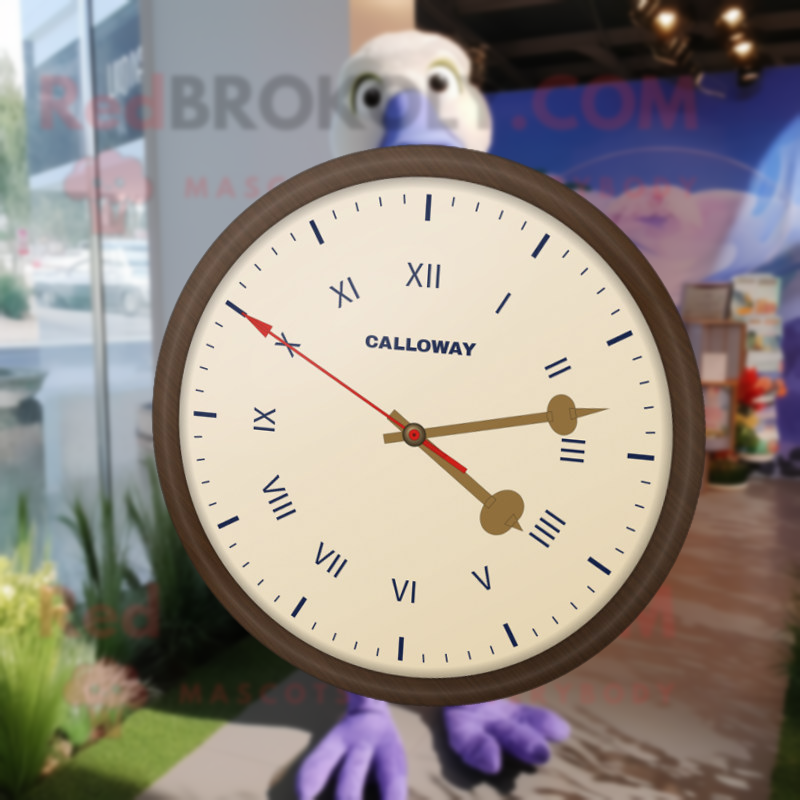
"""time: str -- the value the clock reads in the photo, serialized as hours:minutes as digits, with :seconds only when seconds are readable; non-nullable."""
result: 4:12:50
